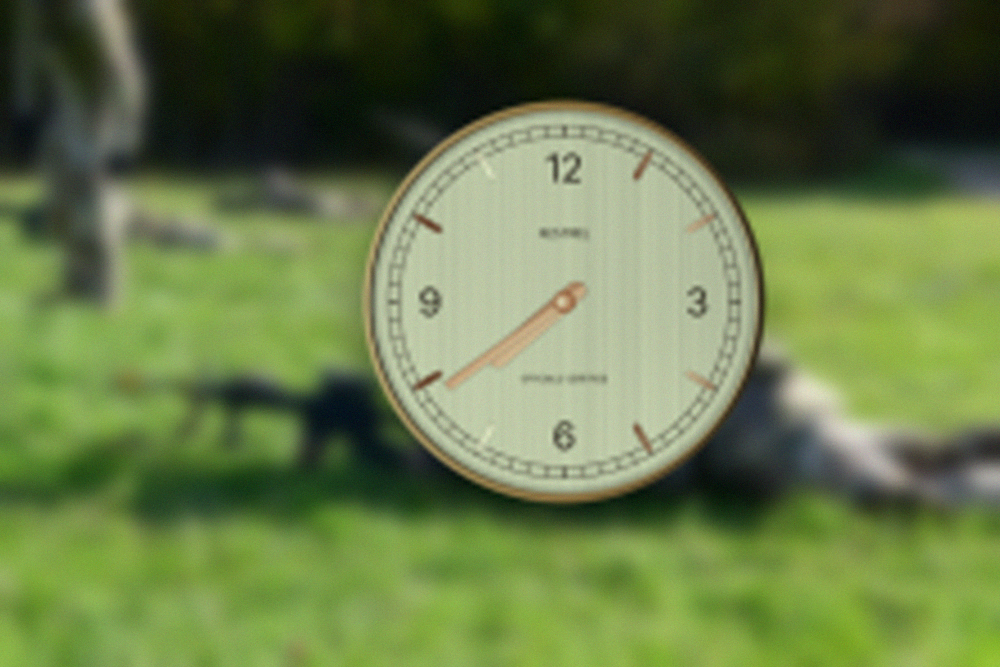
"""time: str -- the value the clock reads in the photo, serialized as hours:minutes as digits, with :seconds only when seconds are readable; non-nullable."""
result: 7:39
